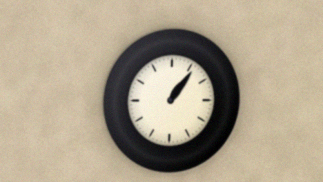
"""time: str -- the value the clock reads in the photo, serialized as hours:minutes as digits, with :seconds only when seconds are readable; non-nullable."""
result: 1:06
